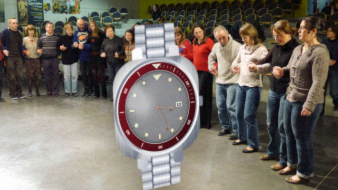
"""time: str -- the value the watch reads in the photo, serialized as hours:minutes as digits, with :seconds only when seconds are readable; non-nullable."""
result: 3:26
